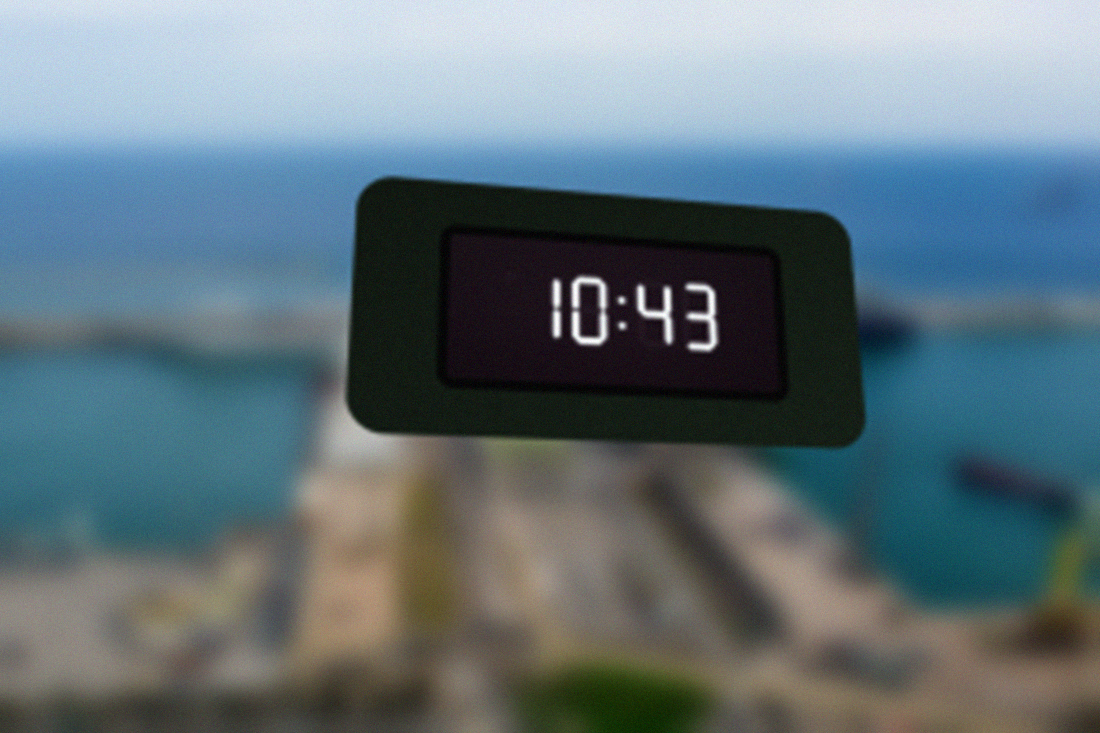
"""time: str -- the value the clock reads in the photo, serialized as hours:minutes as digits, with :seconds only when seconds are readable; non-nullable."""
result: 10:43
